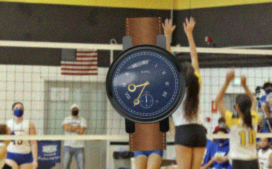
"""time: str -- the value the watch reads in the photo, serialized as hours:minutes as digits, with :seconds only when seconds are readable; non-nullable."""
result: 8:35
